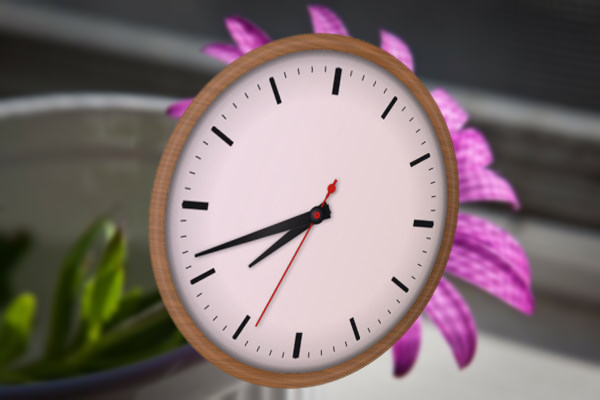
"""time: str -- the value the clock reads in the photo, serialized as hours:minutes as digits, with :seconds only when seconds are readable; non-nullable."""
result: 7:41:34
